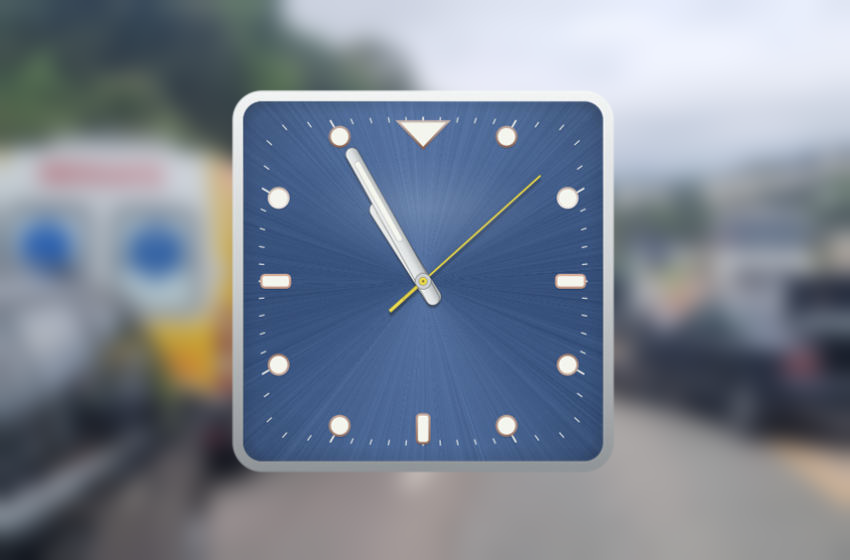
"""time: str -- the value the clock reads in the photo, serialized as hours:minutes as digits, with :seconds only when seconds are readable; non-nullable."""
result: 10:55:08
